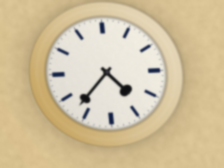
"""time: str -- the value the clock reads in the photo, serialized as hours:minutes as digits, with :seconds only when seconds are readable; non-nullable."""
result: 4:37
